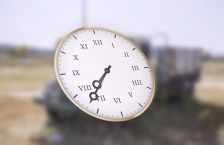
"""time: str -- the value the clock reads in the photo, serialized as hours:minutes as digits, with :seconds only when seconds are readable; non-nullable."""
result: 7:37
